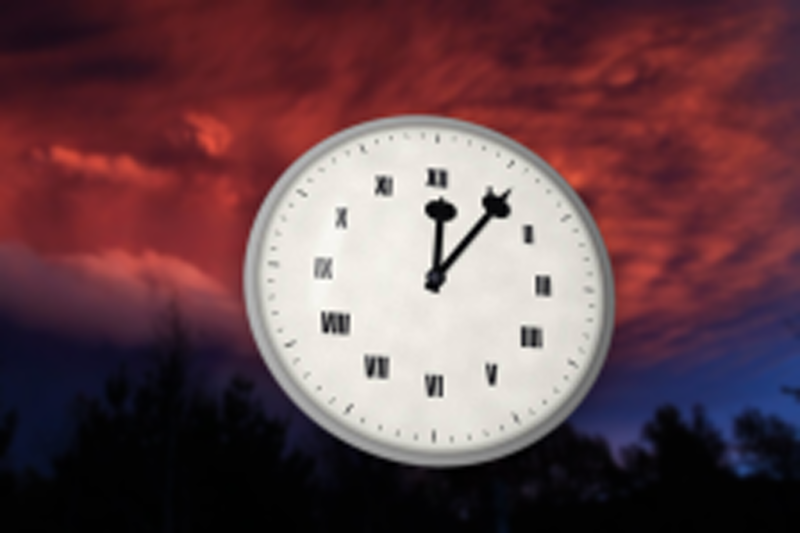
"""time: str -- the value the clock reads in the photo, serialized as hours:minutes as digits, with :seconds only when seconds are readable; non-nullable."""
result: 12:06
